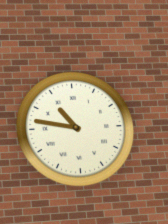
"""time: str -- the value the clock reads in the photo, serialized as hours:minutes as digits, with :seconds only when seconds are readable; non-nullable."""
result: 10:47
